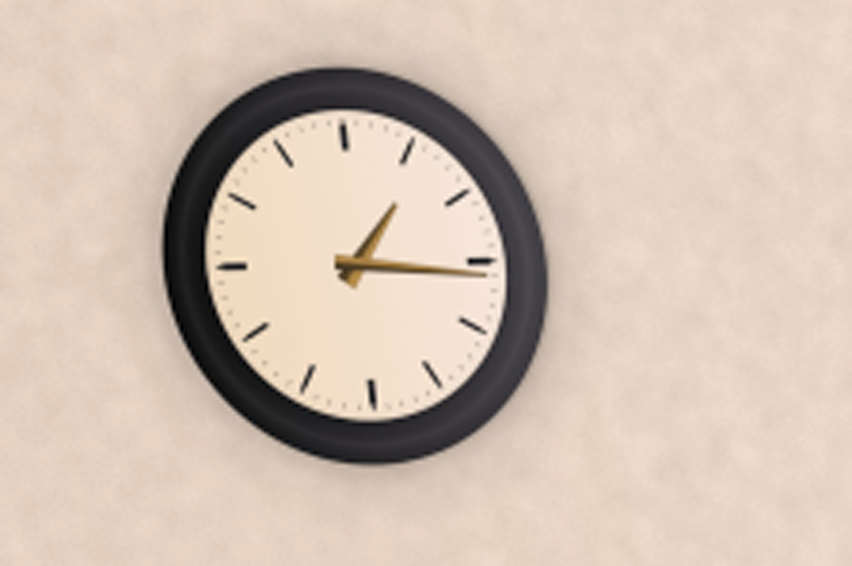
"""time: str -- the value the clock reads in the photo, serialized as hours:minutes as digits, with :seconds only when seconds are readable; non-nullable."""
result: 1:16
